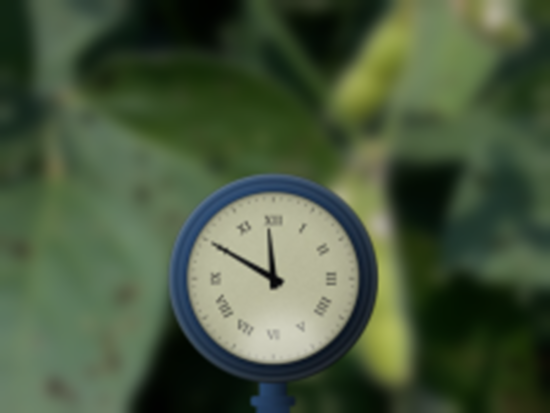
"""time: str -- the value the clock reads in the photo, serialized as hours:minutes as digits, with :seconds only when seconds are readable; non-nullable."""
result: 11:50
